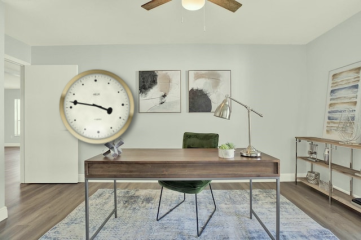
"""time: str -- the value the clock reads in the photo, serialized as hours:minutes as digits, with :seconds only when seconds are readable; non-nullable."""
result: 3:47
